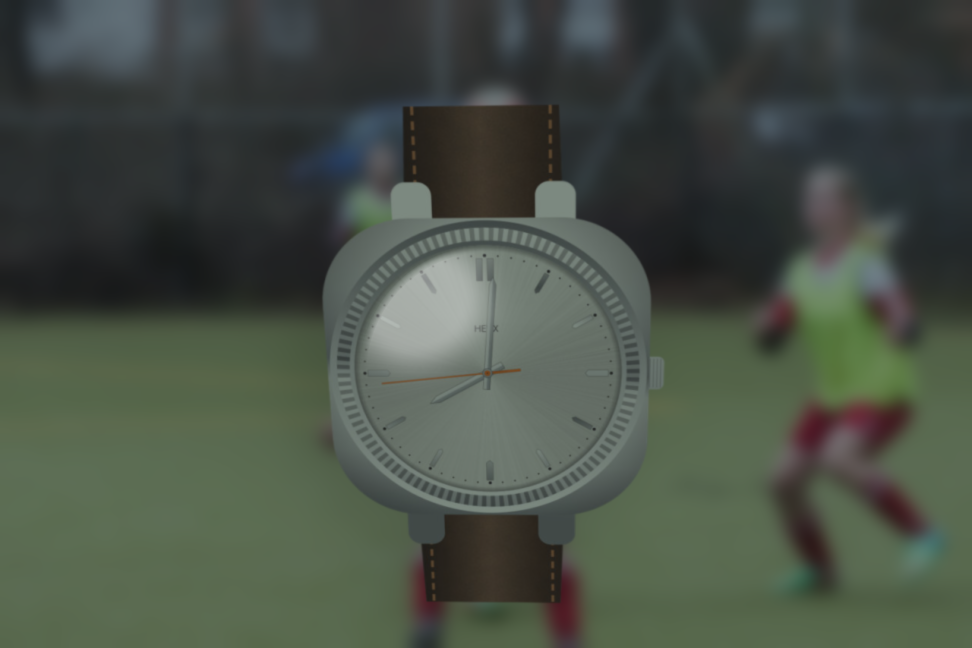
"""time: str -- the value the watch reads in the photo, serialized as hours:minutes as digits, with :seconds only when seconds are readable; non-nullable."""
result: 8:00:44
